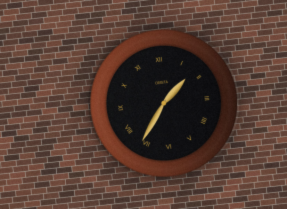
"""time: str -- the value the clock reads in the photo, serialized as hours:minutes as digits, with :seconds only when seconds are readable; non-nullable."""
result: 1:36
